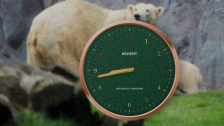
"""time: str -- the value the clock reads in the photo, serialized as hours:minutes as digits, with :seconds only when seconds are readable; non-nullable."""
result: 8:43
